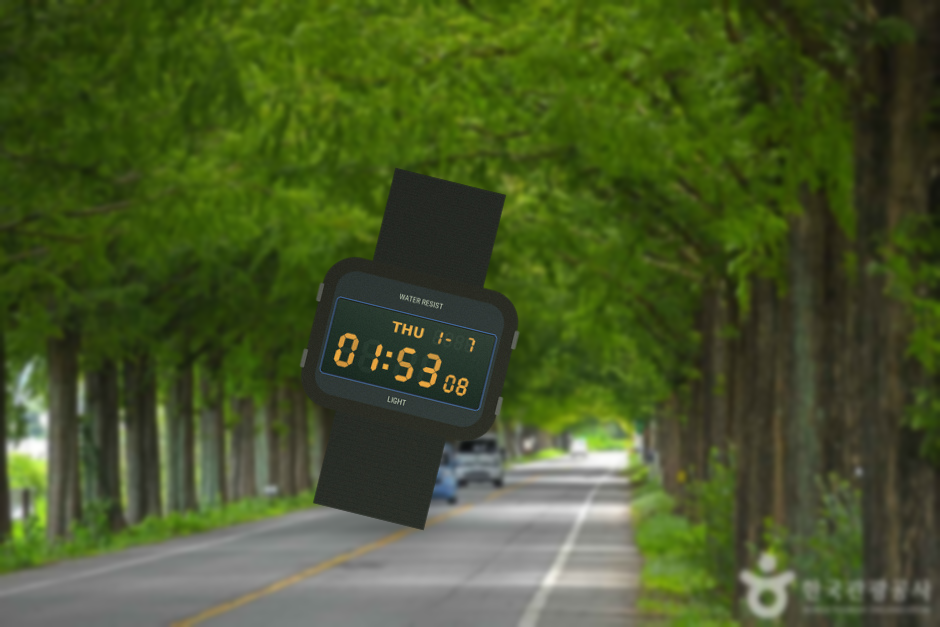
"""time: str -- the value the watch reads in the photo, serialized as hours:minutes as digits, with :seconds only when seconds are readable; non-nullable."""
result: 1:53:08
